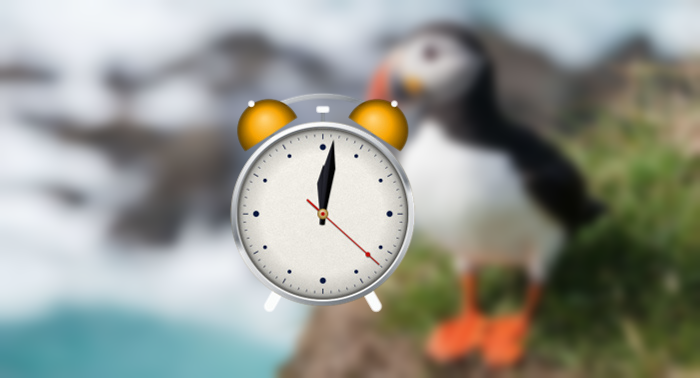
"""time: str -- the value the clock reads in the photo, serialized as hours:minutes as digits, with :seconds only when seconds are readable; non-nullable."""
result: 12:01:22
